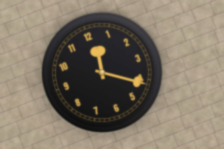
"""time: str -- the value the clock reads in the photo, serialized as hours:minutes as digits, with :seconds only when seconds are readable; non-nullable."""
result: 12:21
